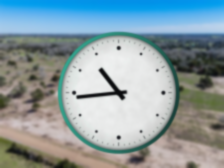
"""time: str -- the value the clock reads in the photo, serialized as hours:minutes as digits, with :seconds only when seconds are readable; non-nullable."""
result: 10:44
